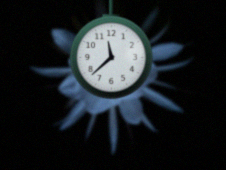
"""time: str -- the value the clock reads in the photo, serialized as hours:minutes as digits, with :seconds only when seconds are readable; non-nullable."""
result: 11:38
